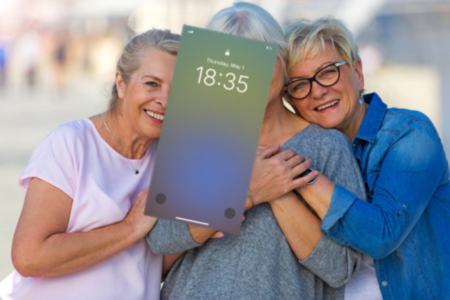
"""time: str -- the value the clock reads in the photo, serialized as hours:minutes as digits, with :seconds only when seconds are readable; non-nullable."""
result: 18:35
